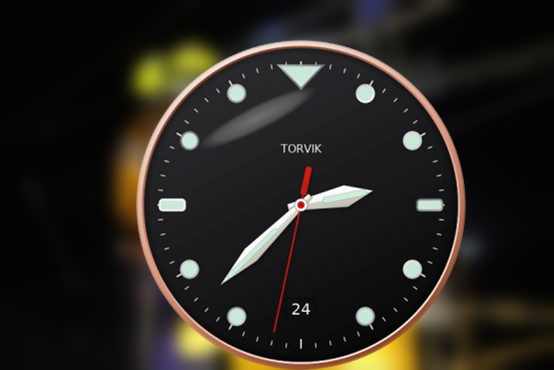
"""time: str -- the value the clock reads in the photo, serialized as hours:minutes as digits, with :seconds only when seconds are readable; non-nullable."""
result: 2:37:32
